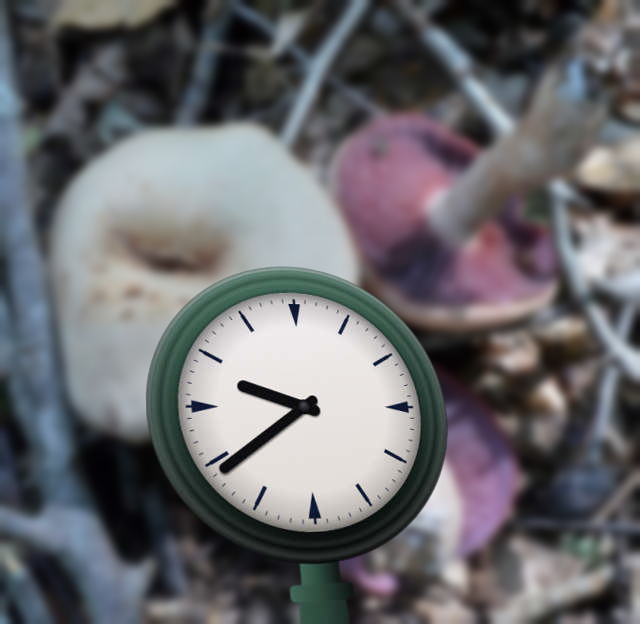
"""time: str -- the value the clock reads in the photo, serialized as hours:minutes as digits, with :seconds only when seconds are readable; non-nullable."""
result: 9:39
